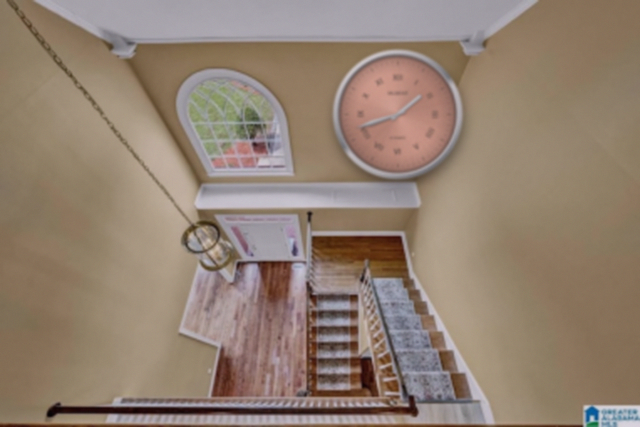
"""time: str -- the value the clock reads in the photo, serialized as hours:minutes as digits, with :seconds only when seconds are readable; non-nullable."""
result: 1:42
